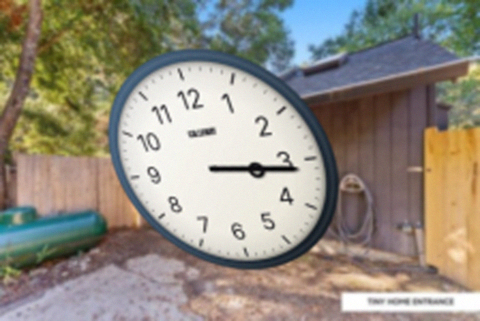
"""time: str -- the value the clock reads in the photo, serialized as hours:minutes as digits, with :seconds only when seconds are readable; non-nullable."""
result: 3:16
